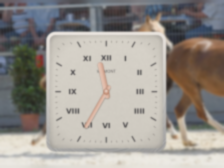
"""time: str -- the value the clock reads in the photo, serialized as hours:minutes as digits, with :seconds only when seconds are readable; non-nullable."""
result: 11:35
